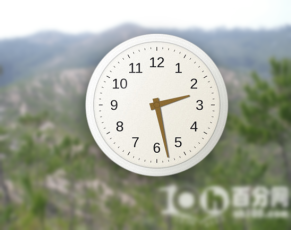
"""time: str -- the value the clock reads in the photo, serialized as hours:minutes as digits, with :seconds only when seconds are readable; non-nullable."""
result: 2:28
